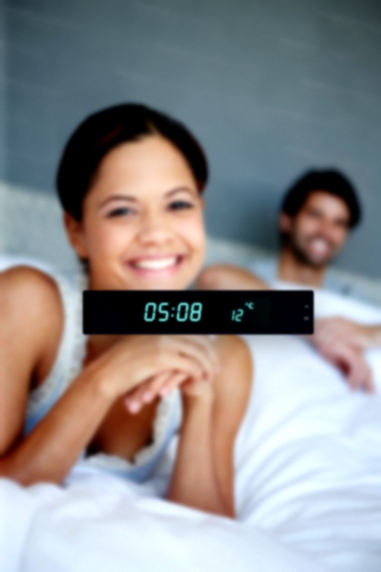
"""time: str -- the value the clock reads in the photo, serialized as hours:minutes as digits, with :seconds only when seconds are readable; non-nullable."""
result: 5:08
